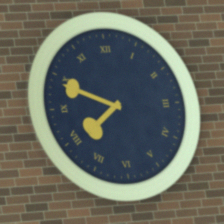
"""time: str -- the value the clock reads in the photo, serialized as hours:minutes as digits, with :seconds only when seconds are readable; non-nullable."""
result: 7:49
